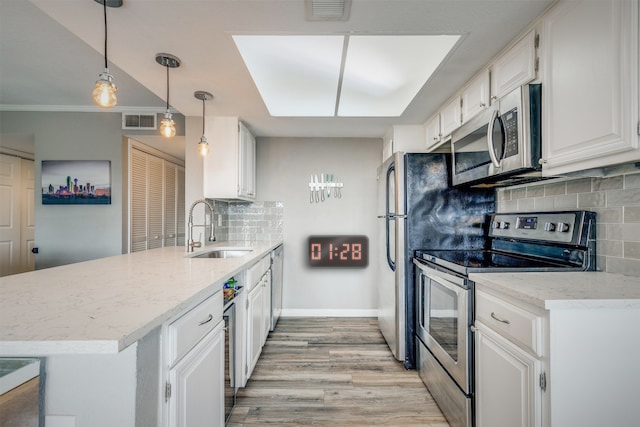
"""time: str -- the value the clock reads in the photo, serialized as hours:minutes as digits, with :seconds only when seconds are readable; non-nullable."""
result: 1:28
